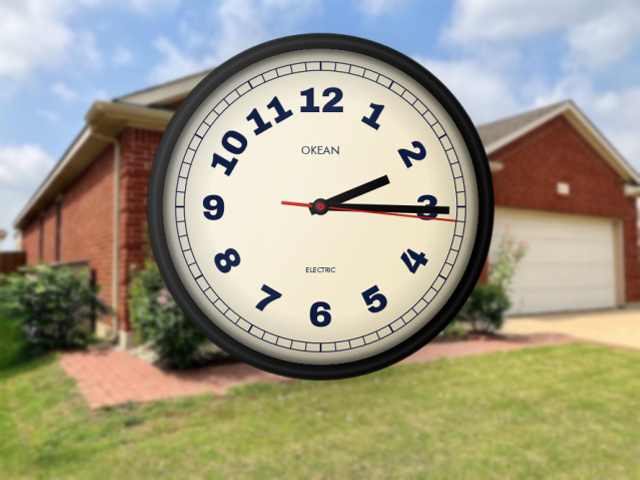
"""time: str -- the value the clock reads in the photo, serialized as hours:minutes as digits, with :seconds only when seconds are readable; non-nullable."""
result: 2:15:16
